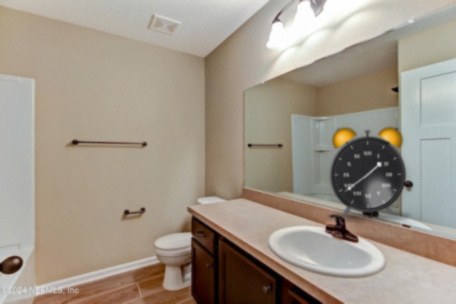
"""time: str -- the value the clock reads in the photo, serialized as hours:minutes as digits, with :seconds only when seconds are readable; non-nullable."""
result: 1:39
